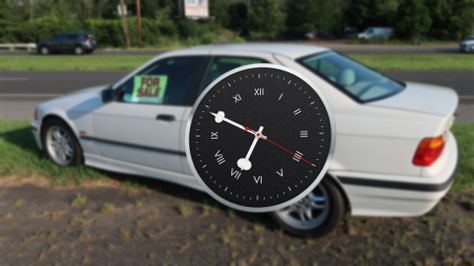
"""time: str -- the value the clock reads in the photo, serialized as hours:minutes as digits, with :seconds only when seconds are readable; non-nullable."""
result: 6:49:20
